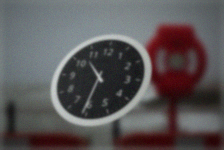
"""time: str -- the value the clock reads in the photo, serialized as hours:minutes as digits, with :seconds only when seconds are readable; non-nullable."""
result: 10:31
